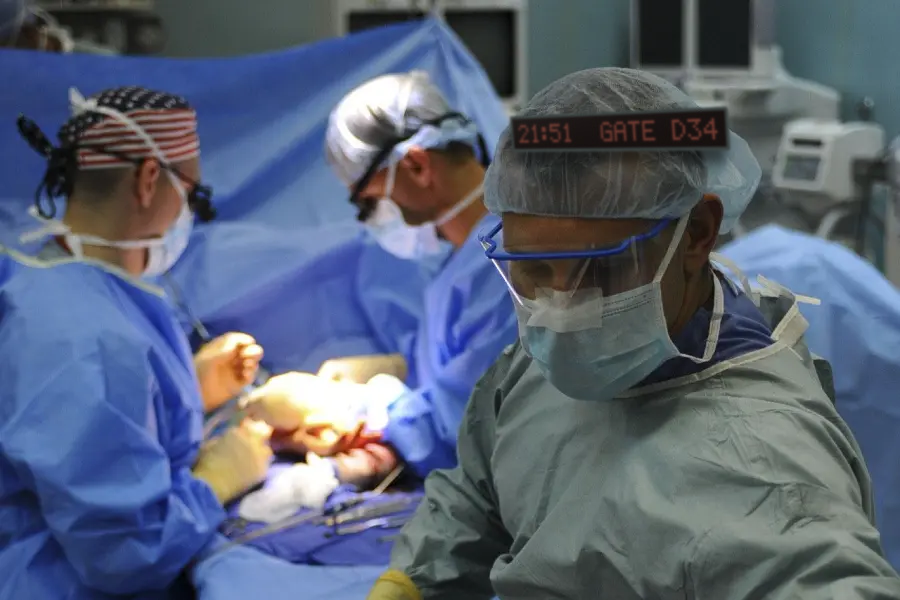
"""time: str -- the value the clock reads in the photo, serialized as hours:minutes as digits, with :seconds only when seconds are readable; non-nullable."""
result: 21:51
